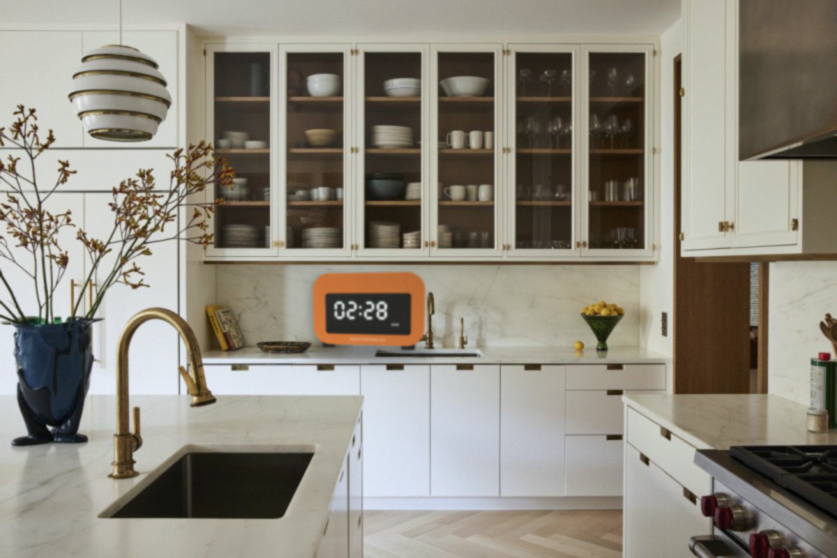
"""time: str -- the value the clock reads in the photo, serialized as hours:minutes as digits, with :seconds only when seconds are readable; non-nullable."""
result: 2:28
